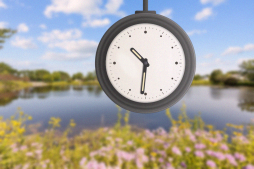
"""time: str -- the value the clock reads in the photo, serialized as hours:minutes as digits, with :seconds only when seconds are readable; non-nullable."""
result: 10:31
